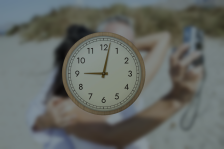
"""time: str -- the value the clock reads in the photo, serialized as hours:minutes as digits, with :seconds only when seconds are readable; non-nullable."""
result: 9:02
